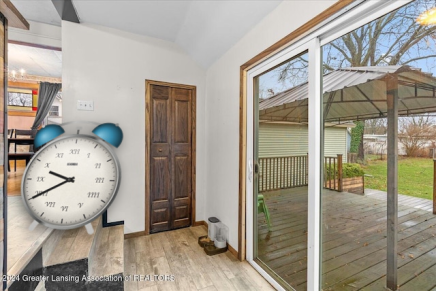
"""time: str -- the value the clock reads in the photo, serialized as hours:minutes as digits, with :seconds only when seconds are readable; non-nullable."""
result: 9:40
